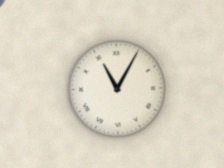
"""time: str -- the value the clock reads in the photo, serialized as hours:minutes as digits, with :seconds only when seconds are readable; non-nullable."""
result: 11:05
